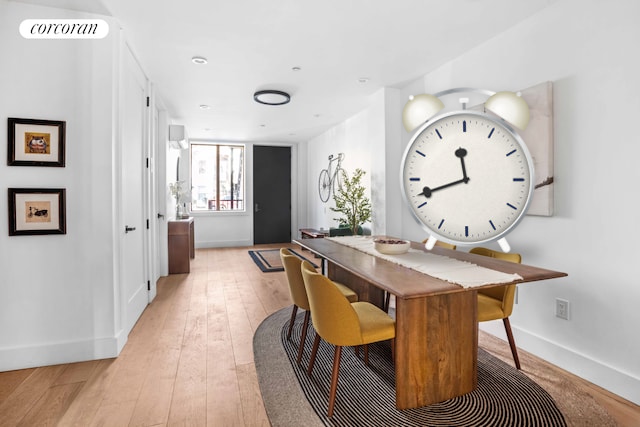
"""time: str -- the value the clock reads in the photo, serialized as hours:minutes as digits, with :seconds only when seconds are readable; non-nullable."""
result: 11:42
